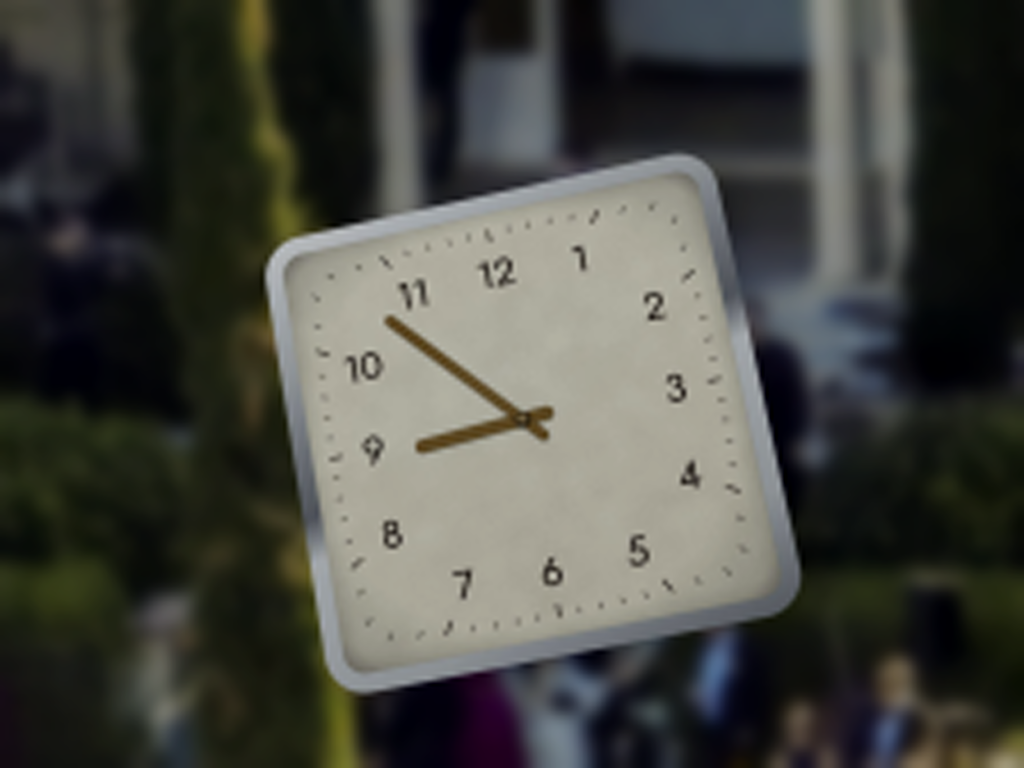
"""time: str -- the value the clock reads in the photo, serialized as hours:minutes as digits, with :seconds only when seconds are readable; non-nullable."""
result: 8:53
